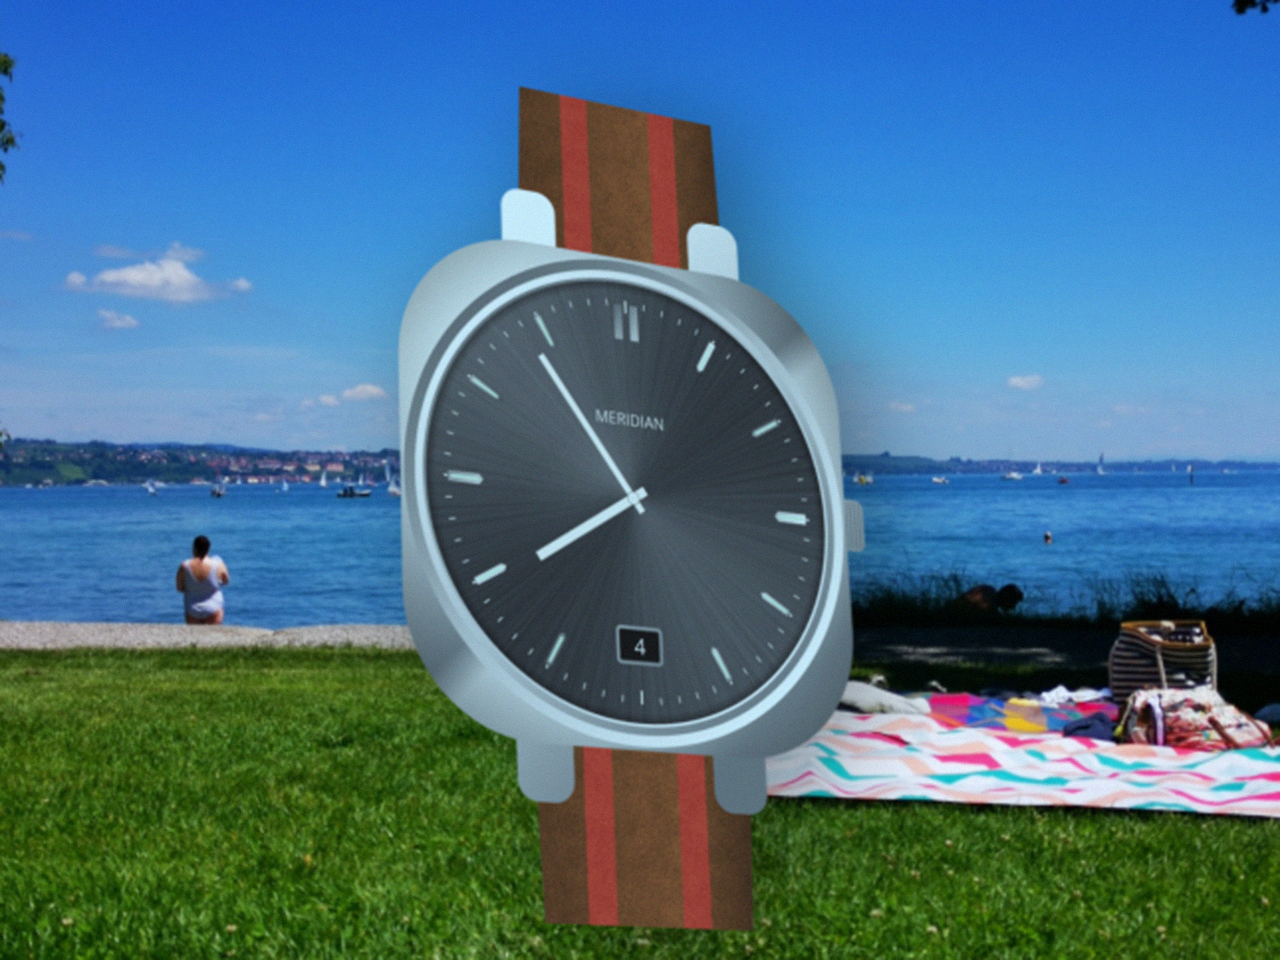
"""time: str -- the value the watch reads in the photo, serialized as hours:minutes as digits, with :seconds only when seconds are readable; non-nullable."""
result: 7:54
